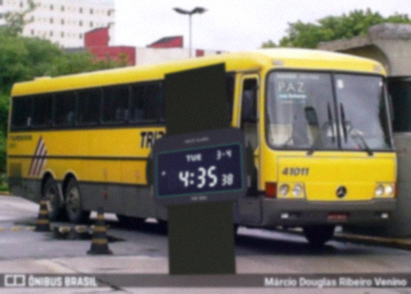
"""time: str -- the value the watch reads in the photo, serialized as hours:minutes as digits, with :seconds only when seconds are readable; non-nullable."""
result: 4:35
